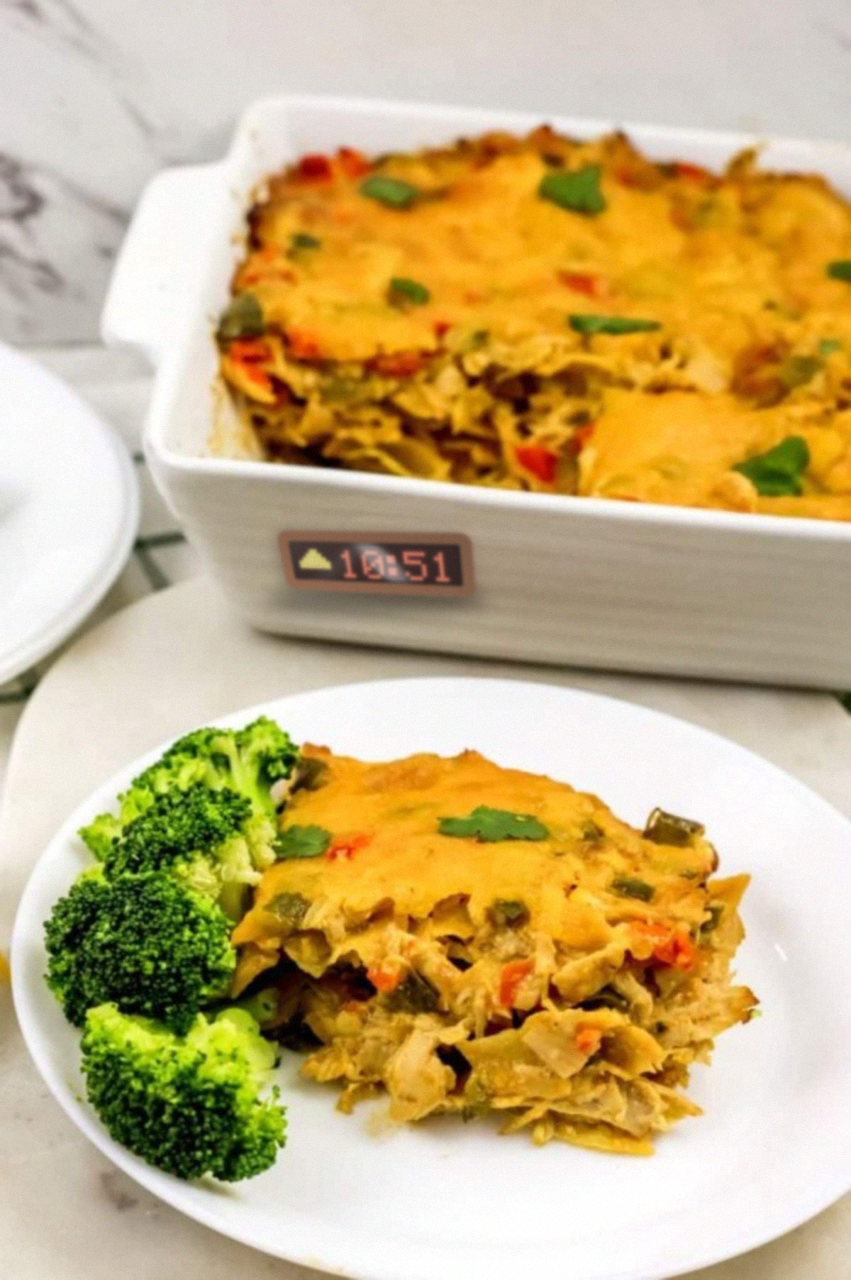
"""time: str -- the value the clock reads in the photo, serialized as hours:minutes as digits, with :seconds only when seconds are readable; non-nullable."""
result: 10:51
